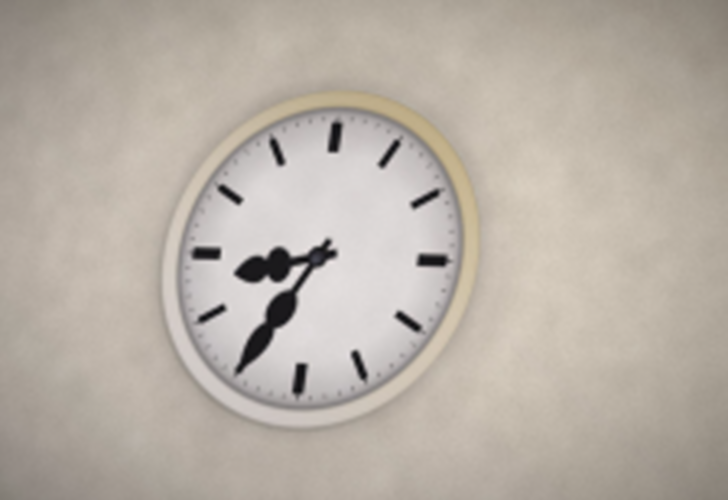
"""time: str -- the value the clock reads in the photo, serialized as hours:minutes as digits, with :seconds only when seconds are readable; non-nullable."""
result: 8:35
